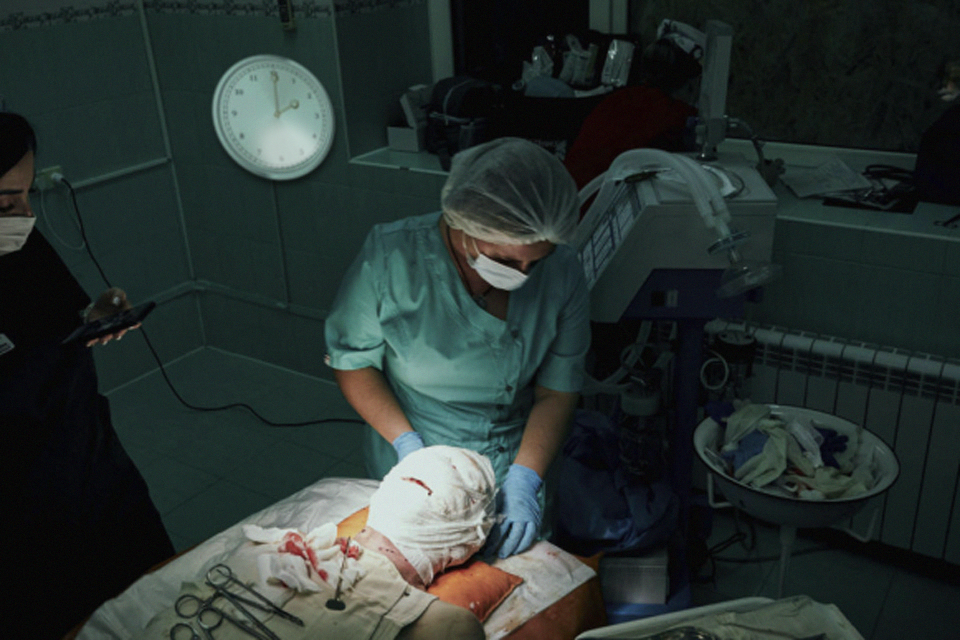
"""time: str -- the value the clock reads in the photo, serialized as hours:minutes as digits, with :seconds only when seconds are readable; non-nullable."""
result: 2:00
